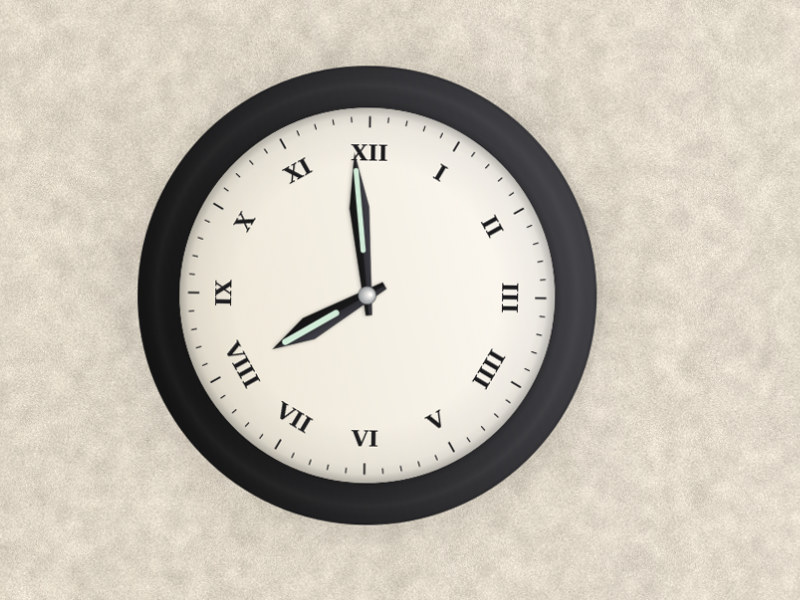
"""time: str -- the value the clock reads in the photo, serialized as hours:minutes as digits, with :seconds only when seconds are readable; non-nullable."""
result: 7:59
